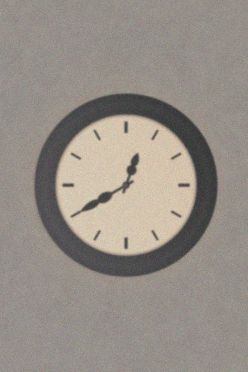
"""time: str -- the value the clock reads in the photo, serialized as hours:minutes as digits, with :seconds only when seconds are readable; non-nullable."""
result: 12:40
